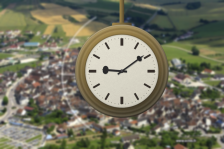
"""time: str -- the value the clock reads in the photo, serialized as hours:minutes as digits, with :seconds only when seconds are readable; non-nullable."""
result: 9:09
